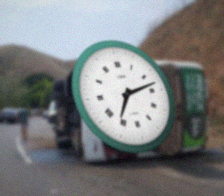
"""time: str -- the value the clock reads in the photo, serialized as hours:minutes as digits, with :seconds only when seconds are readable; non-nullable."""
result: 7:13
